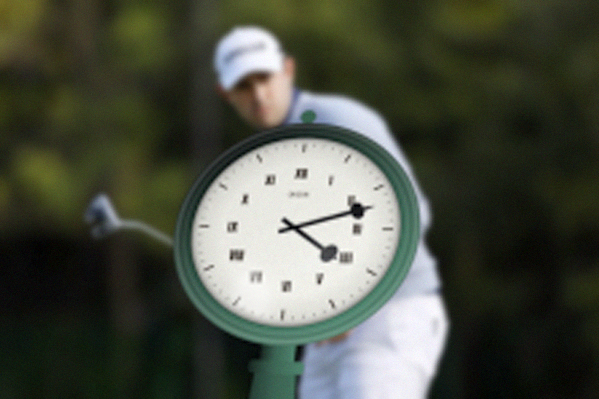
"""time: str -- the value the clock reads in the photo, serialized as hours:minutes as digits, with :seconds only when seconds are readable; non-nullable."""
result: 4:12
